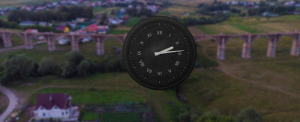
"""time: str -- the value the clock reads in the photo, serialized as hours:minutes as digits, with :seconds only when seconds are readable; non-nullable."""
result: 2:14
